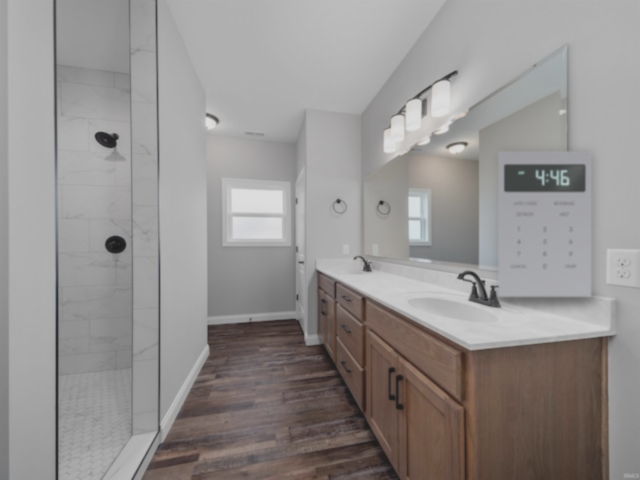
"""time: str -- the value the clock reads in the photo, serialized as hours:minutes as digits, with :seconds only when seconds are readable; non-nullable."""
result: 4:46
